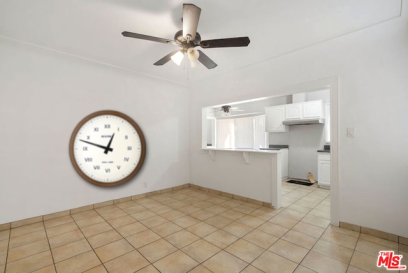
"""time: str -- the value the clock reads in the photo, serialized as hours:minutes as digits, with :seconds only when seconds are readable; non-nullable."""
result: 12:48
